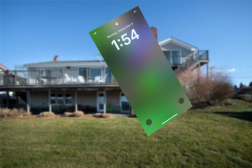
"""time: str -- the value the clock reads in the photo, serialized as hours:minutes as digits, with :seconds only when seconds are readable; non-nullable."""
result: 1:54
